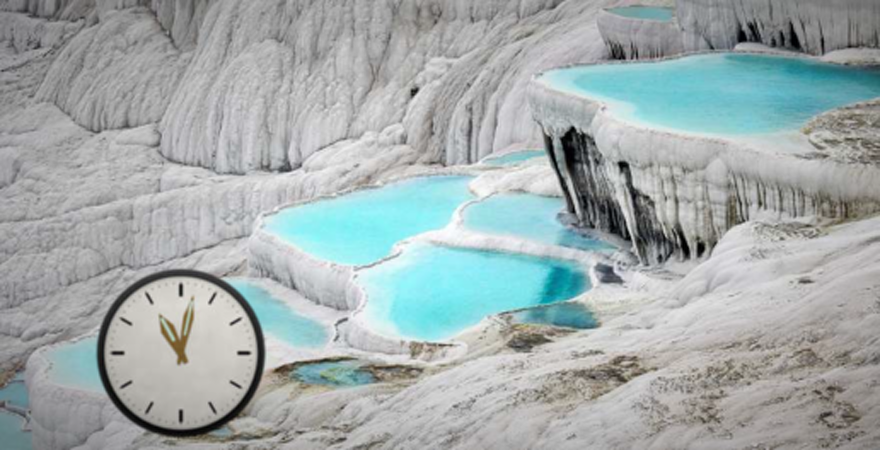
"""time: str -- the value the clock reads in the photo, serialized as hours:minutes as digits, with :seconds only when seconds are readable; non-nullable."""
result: 11:02
